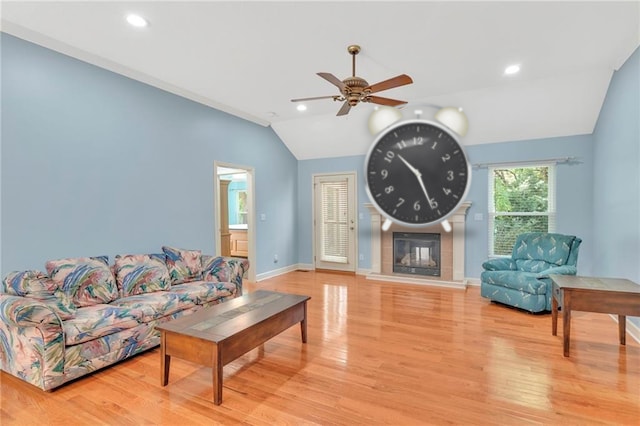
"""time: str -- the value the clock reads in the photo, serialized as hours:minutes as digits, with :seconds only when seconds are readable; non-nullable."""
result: 10:26
